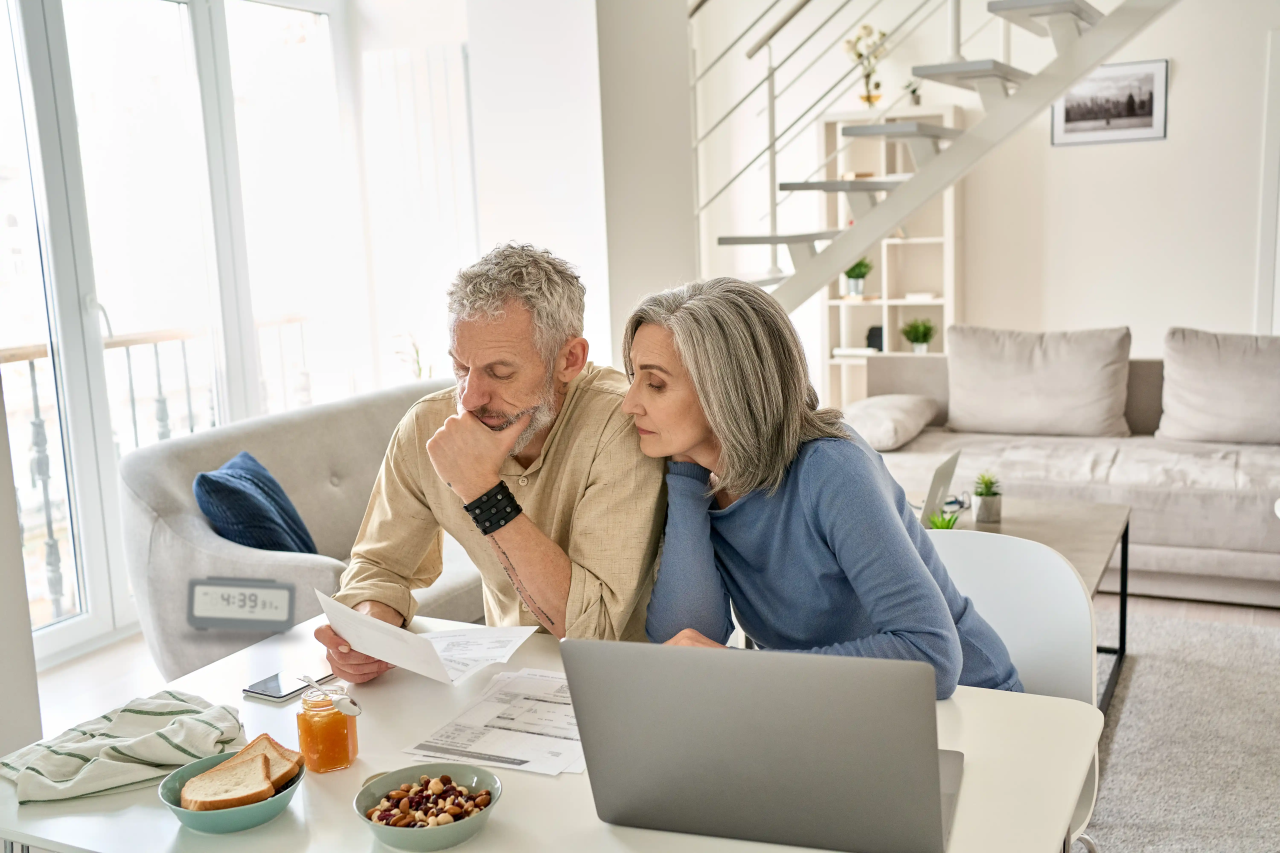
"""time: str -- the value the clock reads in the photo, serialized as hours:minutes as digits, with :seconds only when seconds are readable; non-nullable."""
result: 4:39
